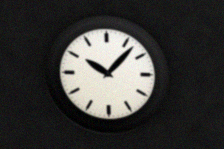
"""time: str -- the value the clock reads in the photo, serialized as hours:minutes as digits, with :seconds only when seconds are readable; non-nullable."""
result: 10:07
